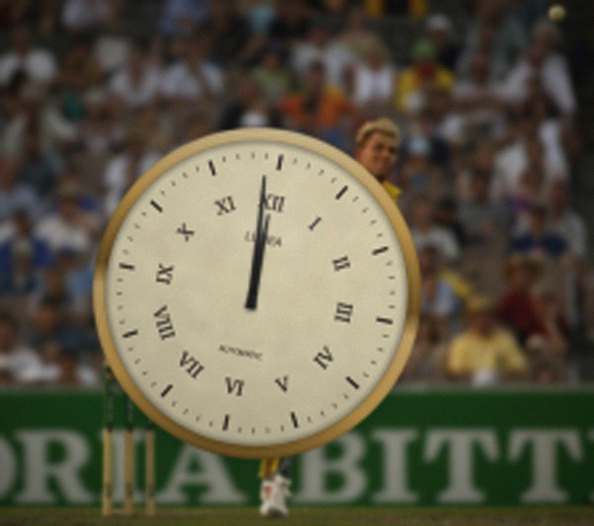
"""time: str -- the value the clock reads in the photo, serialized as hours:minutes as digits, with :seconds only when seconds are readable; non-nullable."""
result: 11:59
